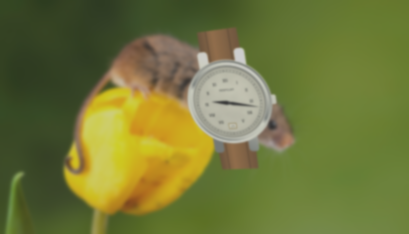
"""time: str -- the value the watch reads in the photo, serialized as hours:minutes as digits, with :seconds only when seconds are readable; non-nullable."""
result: 9:17
